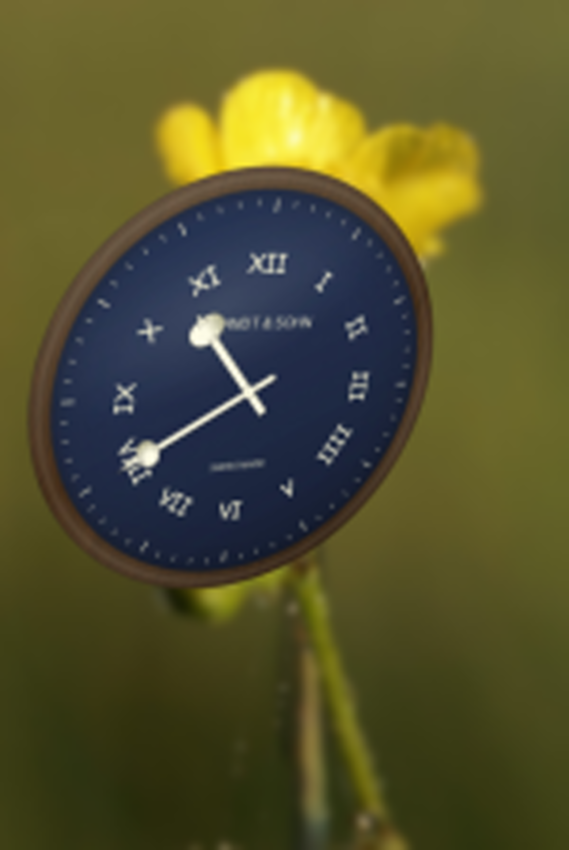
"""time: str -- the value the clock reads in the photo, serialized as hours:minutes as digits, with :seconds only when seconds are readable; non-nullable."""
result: 10:40
